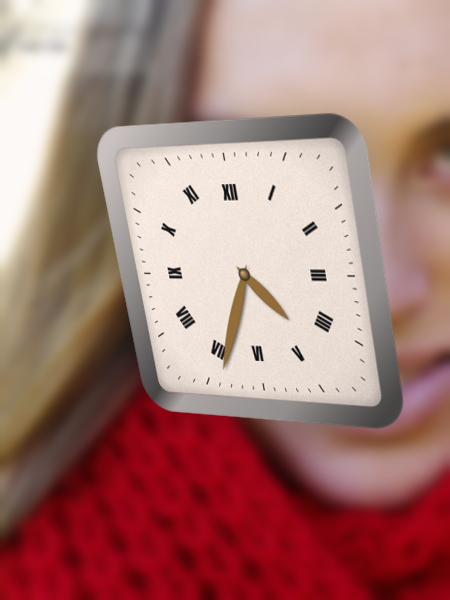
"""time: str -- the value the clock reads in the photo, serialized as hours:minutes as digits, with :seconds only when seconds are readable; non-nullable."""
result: 4:34
